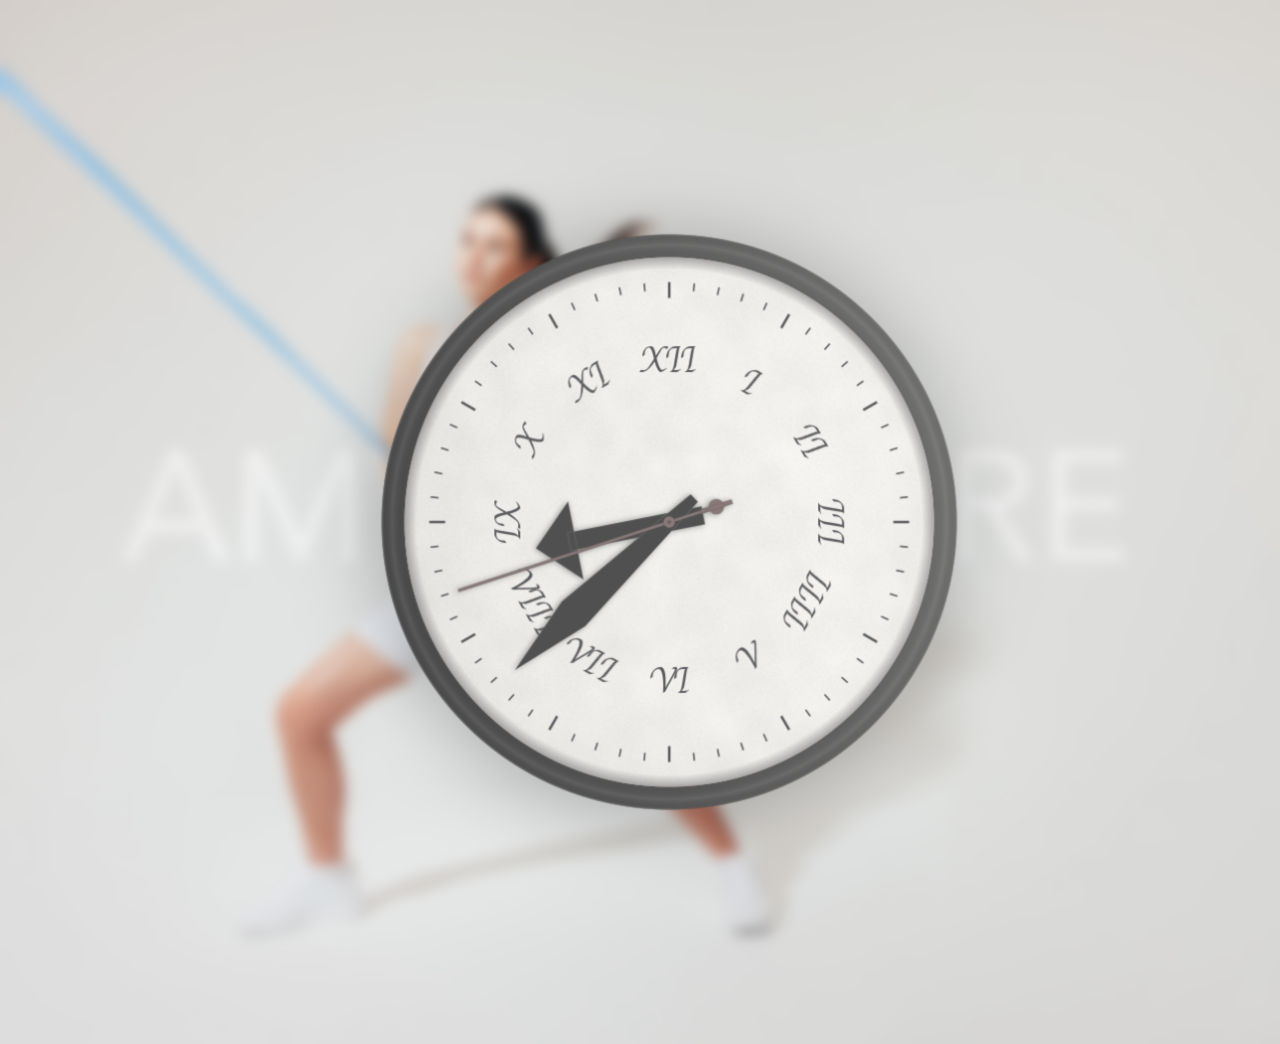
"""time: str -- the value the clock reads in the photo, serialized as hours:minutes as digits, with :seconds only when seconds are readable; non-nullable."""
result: 8:37:42
